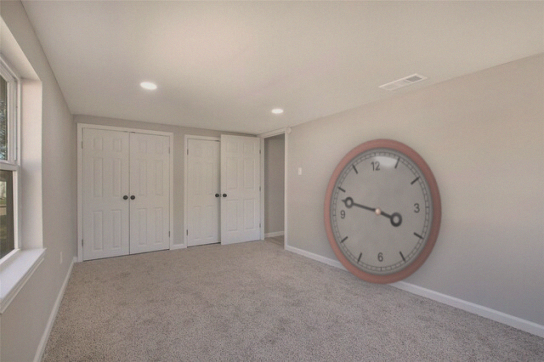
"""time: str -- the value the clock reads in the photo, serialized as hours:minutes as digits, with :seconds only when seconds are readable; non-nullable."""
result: 3:48
